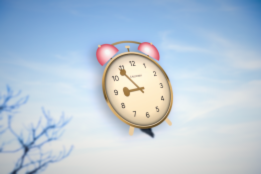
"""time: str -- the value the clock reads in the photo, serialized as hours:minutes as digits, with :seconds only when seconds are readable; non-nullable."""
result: 8:54
